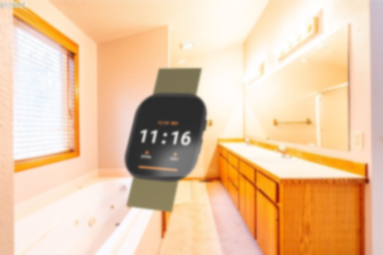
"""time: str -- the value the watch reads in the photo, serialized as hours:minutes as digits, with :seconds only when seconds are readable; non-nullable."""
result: 11:16
